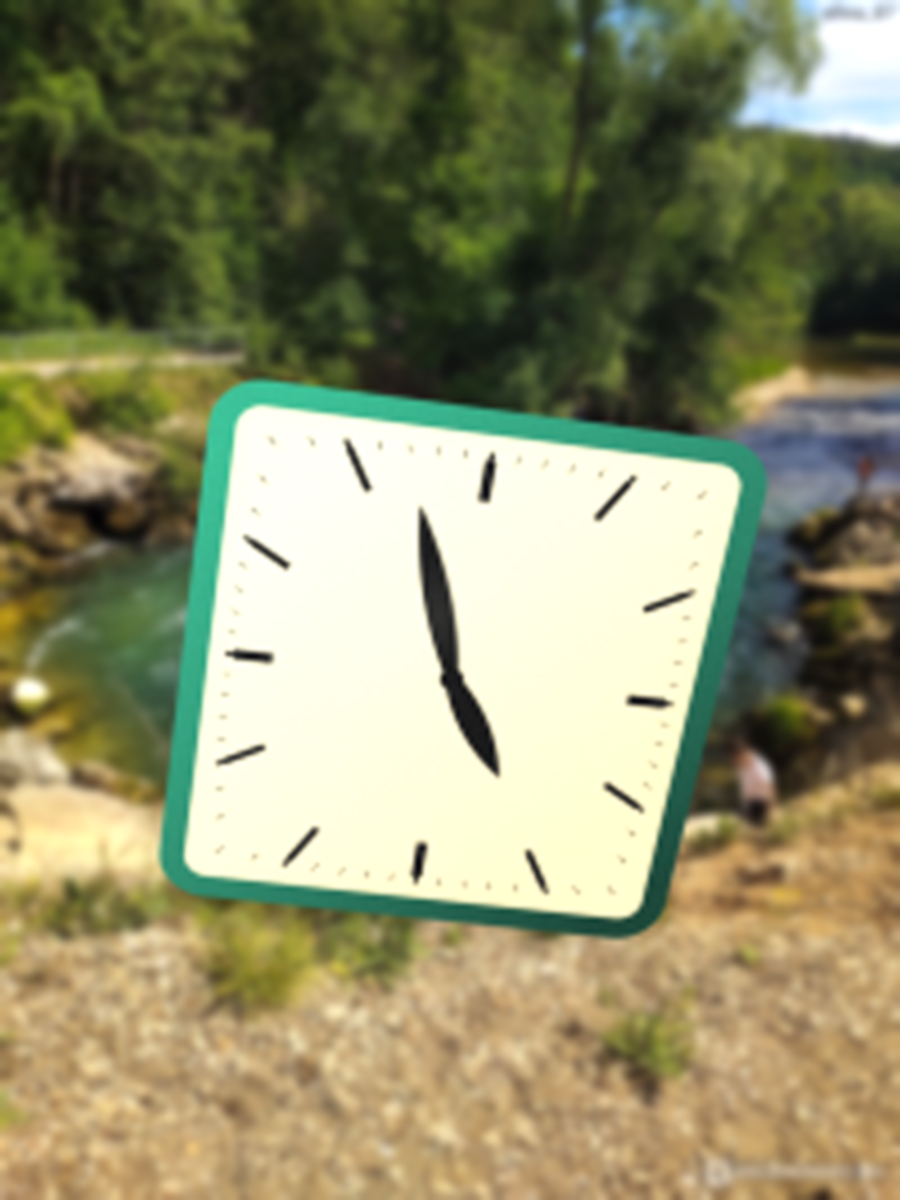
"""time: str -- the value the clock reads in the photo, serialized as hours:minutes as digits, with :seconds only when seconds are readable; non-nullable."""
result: 4:57
